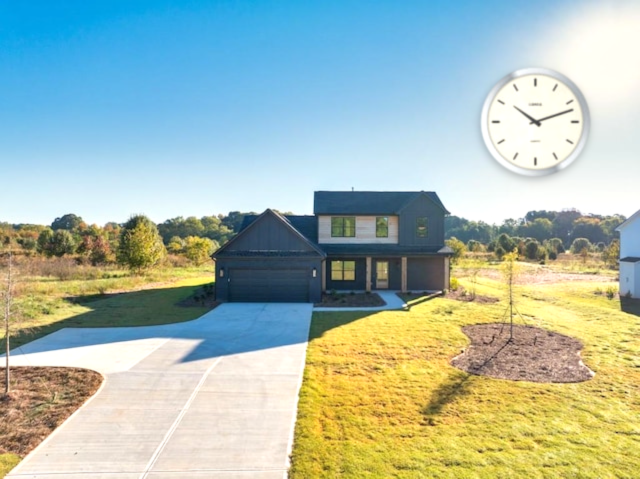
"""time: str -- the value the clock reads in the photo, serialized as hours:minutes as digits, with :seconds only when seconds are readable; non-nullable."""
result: 10:12
